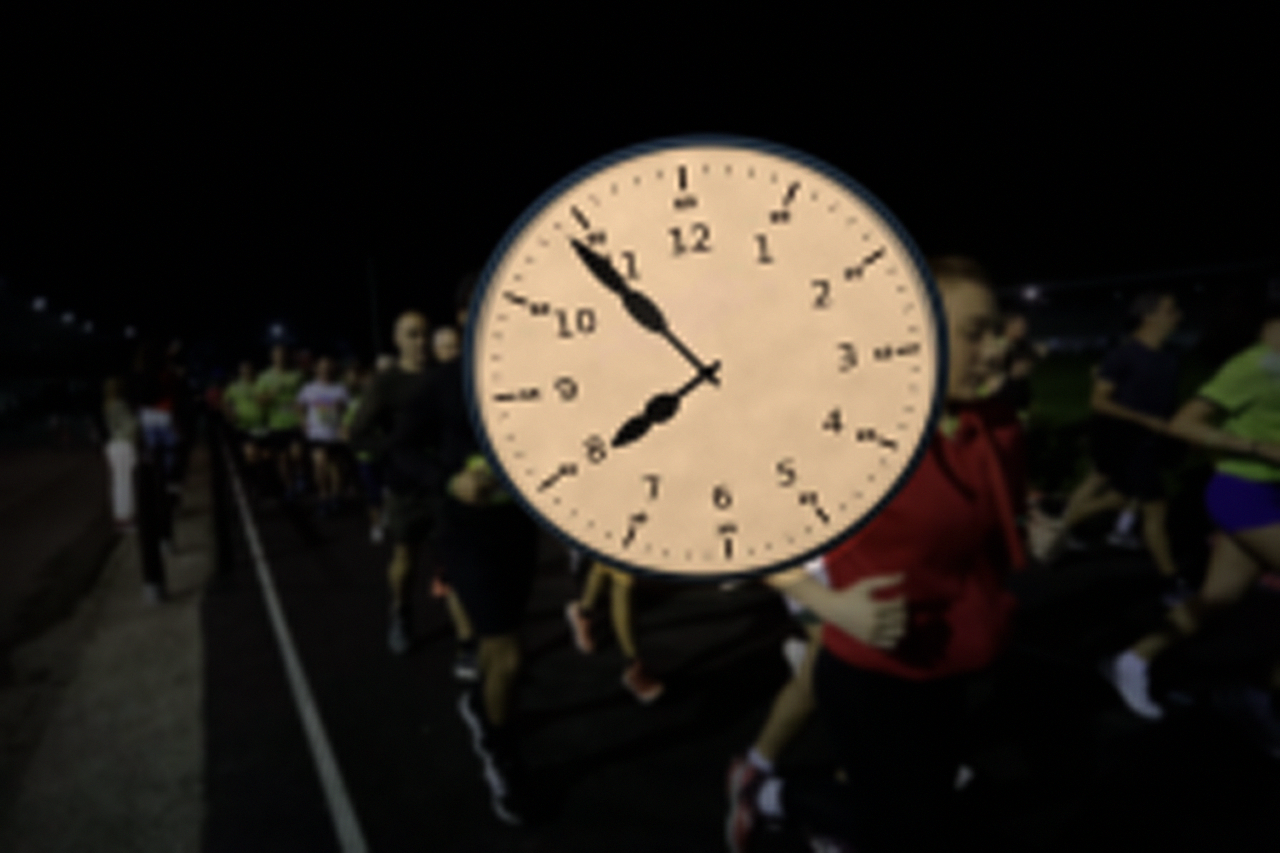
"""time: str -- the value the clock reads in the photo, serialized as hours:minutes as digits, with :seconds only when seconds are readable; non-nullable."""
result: 7:54
